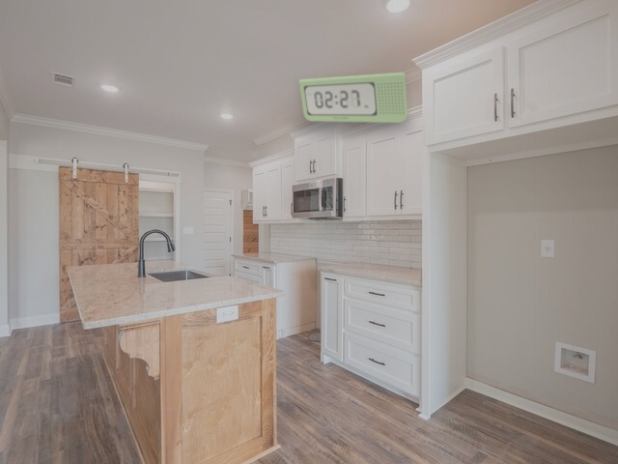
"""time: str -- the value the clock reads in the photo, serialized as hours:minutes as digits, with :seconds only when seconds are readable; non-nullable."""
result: 2:27
